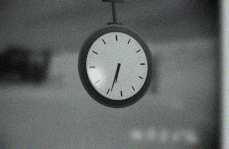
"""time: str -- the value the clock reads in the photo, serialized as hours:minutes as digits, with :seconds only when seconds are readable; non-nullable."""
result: 6:34
